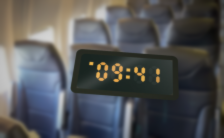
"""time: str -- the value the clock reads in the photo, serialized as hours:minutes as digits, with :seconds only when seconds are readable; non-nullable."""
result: 9:41
